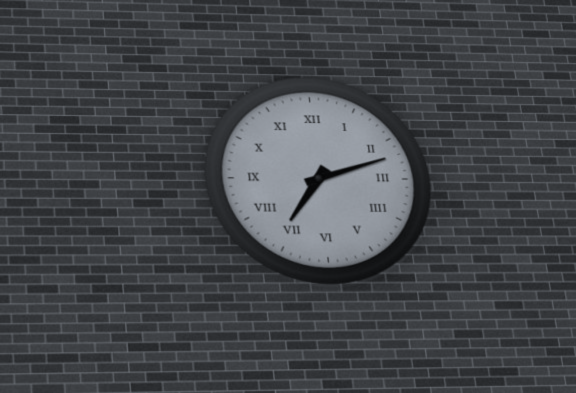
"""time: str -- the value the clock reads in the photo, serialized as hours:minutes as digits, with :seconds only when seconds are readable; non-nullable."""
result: 7:12
